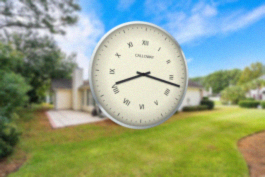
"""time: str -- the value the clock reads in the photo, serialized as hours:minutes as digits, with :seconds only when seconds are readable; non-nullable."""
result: 8:17
